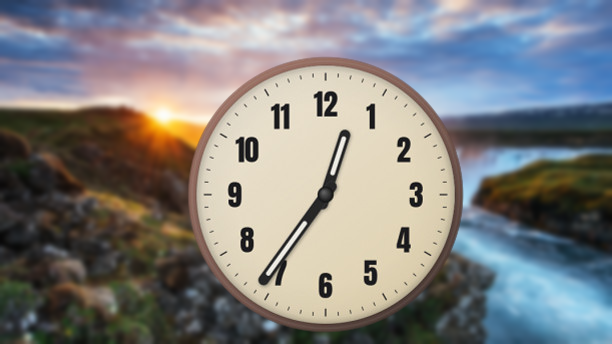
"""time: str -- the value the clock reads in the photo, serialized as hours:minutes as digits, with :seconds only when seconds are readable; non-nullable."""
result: 12:36
